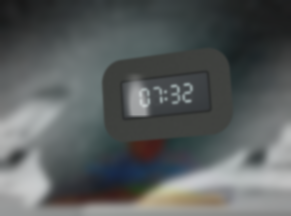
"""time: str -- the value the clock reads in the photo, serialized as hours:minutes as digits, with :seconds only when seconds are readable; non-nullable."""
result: 7:32
